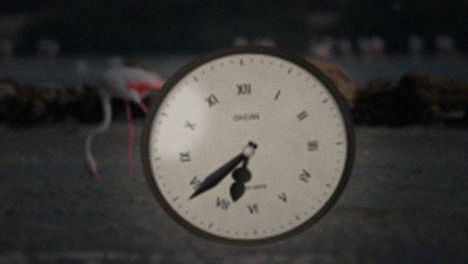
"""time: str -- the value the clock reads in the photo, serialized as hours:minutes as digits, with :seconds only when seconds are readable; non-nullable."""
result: 6:39
